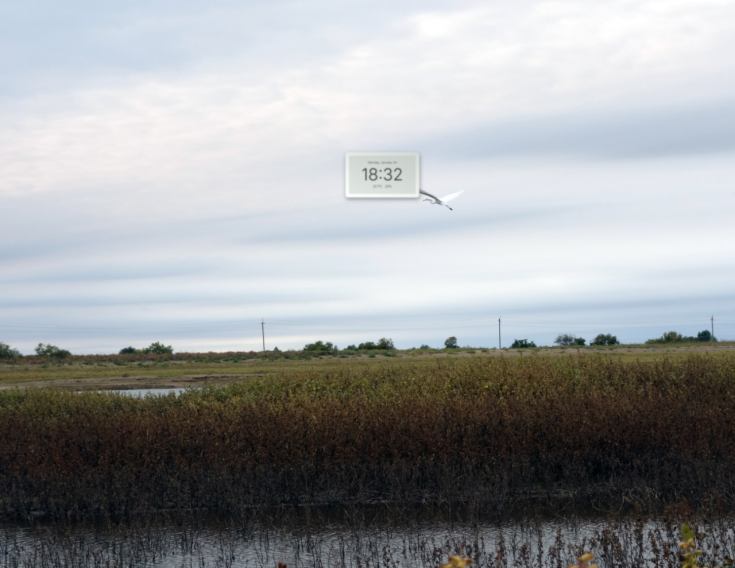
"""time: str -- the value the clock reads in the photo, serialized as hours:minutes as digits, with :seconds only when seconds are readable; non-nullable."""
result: 18:32
